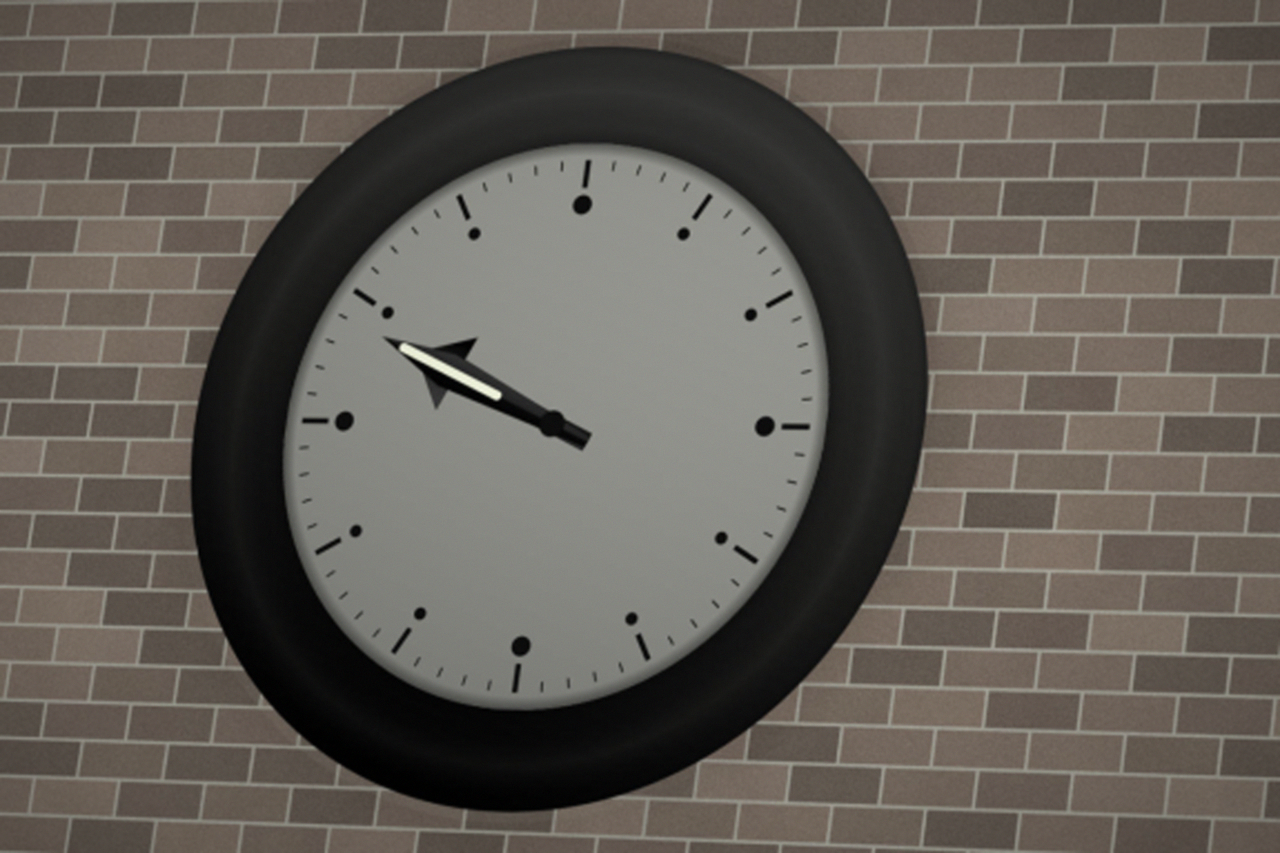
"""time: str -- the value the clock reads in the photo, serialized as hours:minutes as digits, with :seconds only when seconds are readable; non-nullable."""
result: 9:49
